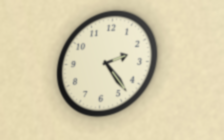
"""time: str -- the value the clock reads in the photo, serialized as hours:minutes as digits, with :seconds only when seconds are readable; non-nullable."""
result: 2:23
